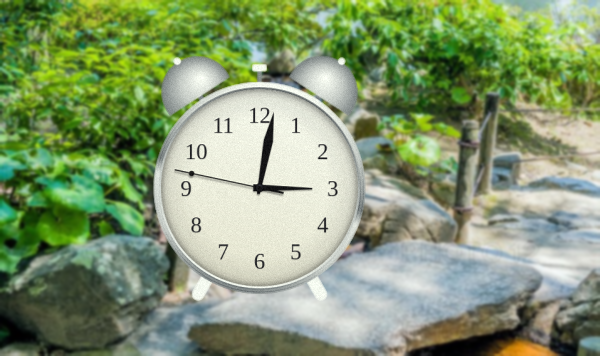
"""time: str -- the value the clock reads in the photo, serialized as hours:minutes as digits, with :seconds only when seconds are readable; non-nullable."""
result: 3:01:47
